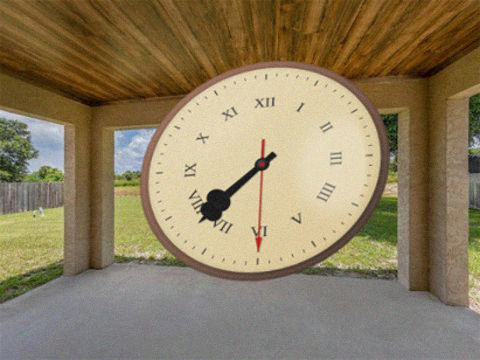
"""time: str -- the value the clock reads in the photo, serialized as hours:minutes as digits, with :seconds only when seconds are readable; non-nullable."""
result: 7:37:30
